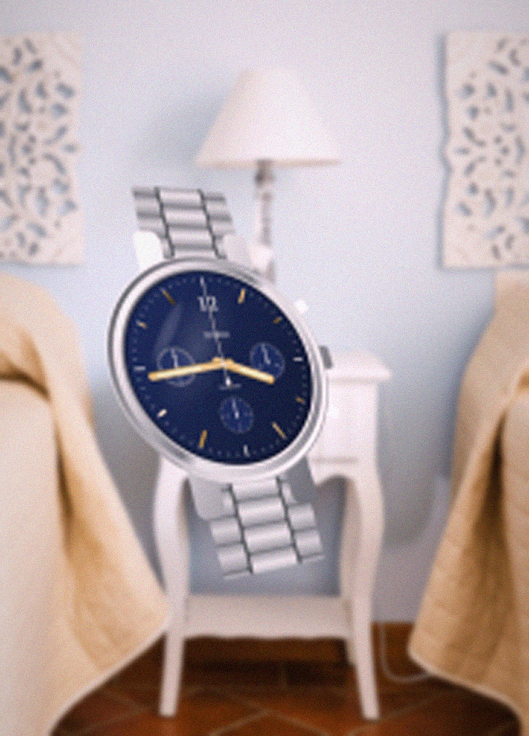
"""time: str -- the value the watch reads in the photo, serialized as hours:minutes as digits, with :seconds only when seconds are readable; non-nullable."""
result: 3:44
